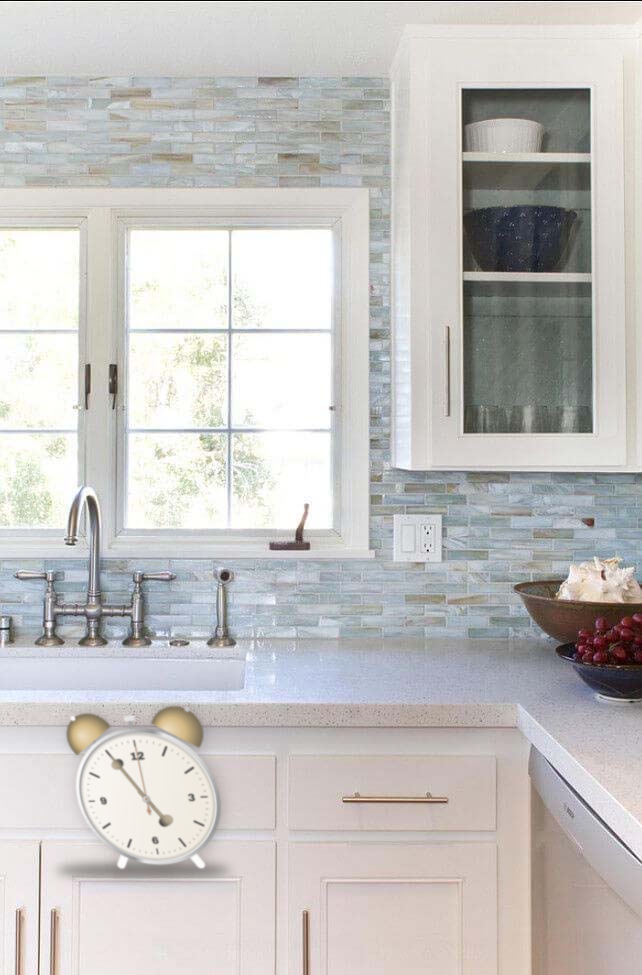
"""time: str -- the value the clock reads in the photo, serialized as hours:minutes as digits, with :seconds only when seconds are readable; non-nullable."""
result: 4:55:00
